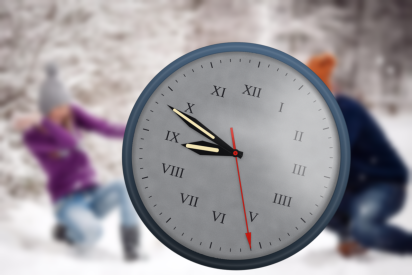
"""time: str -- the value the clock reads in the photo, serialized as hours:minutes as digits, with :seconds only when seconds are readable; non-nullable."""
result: 8:48:26
